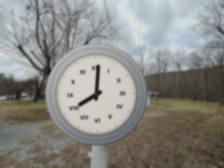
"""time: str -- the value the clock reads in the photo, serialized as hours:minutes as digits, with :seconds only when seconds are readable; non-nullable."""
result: 8:01
